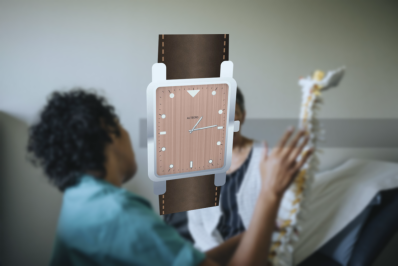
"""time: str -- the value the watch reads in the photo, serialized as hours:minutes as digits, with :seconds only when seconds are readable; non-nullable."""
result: 1:14
